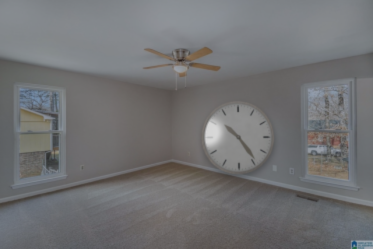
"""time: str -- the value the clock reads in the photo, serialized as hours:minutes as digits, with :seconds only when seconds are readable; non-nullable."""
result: 10:24
